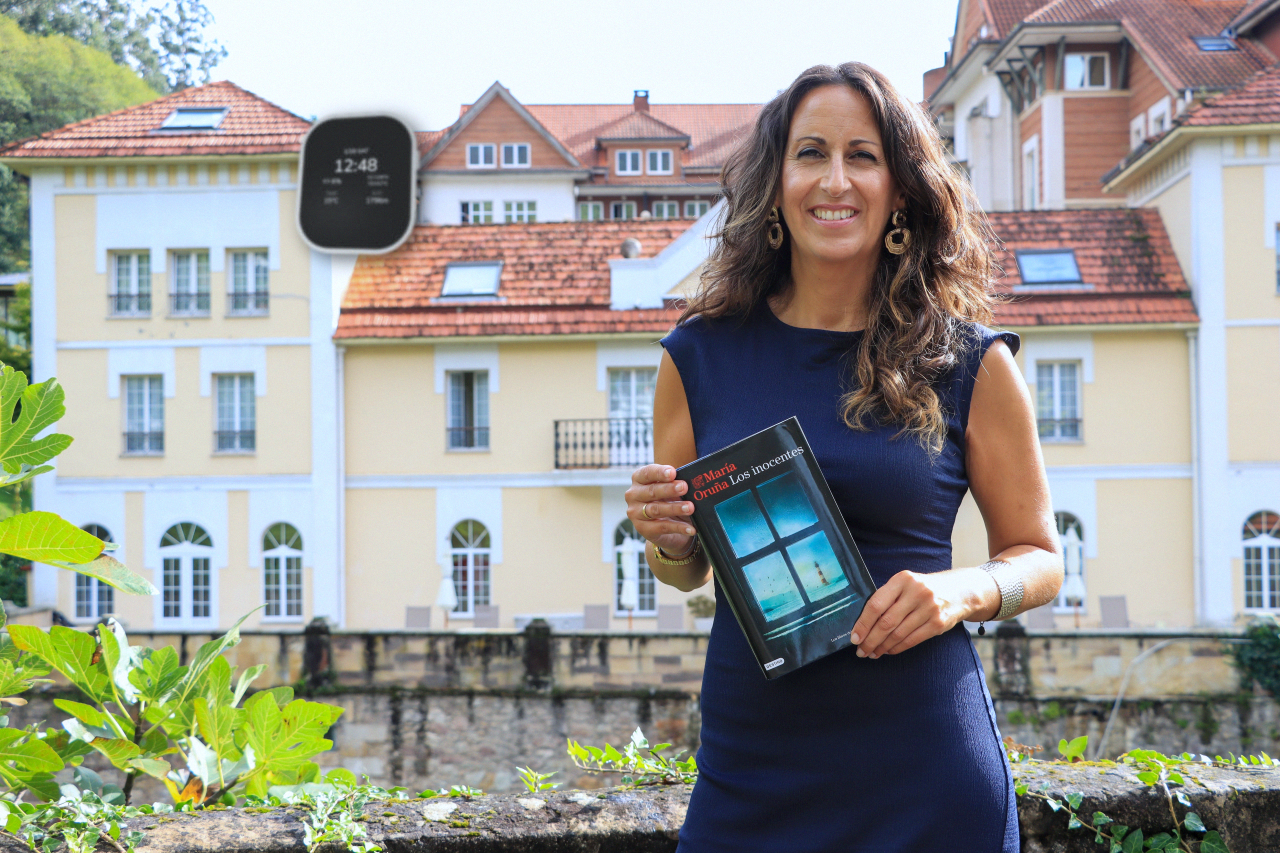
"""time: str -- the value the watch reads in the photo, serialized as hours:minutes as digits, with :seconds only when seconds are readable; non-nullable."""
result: 12:48
